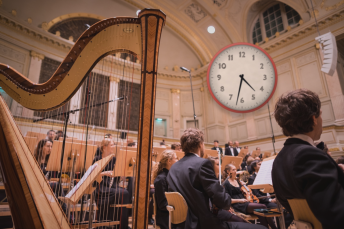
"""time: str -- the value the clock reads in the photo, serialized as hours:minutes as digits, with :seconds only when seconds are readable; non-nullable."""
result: 4:32
